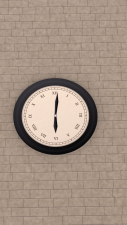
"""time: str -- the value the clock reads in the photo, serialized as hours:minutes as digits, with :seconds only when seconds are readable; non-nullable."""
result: 6:01
